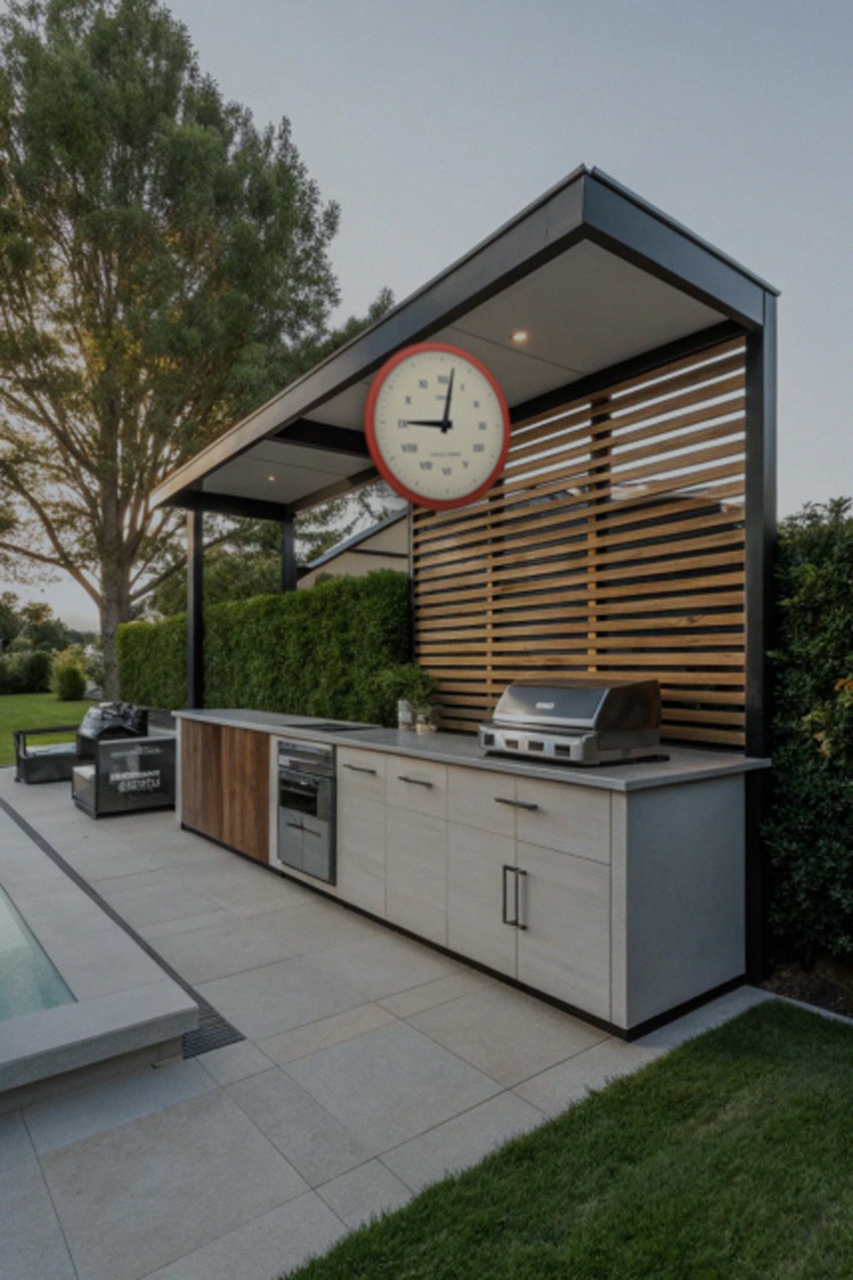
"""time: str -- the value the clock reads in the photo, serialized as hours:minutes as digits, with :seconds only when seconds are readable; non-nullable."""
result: 9:02
